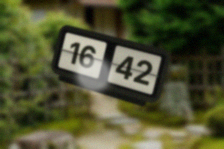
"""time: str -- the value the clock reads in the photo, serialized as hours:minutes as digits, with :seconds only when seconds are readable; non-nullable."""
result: 16:42
